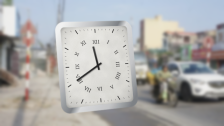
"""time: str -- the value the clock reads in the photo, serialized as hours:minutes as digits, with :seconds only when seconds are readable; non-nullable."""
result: 11:40
